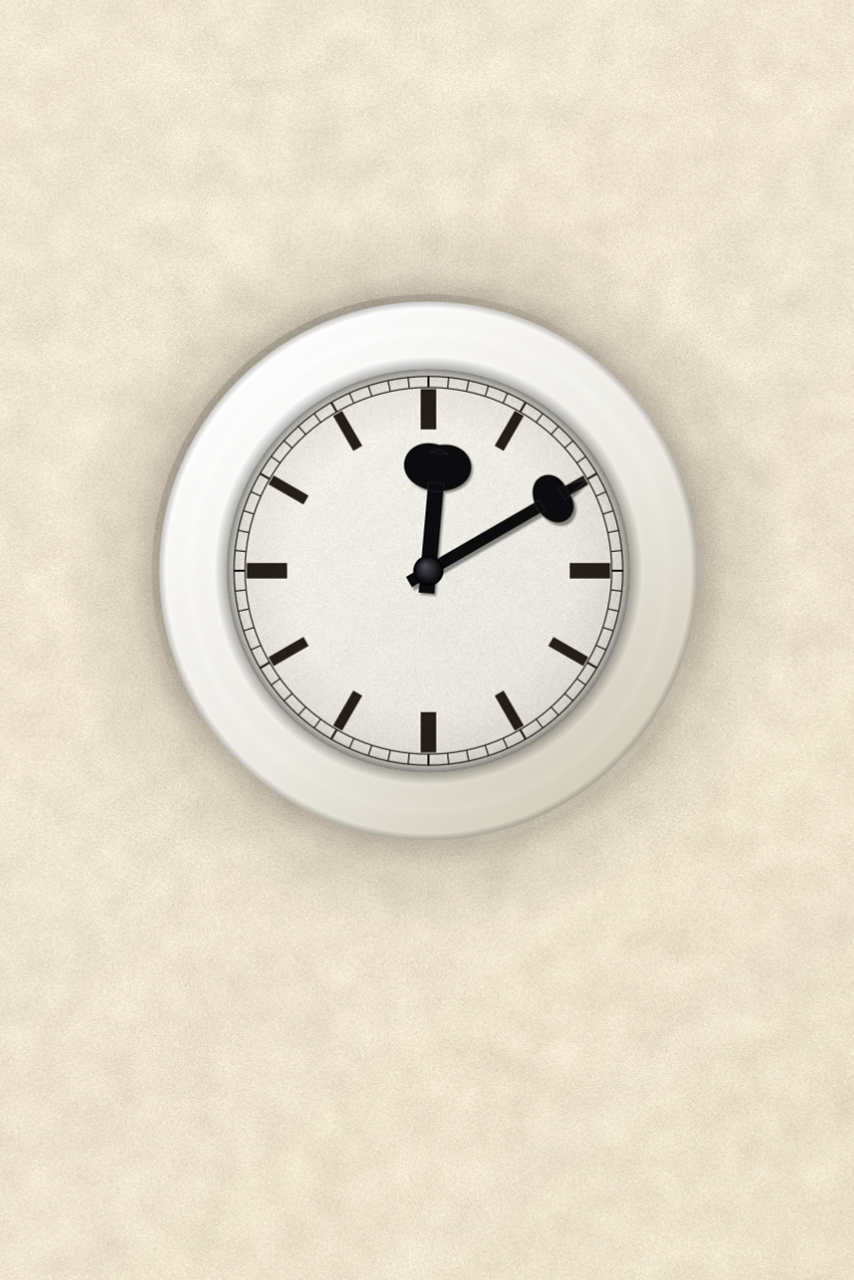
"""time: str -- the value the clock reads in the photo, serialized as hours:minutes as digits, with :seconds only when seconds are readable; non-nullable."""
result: 12:10
